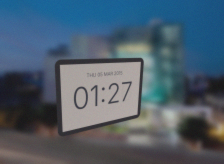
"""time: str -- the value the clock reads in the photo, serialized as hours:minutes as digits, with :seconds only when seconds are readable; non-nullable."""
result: 1:27
